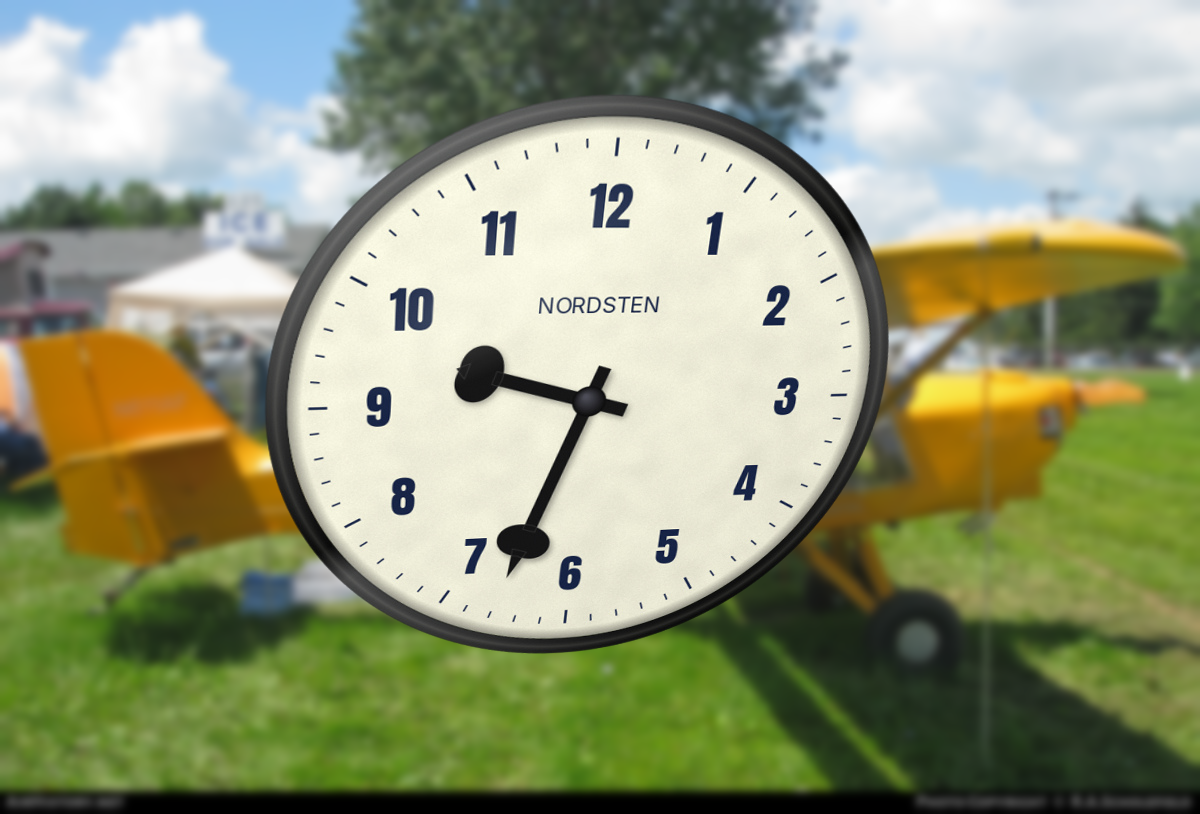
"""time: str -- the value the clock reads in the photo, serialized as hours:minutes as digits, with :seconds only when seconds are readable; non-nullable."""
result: 9:33
